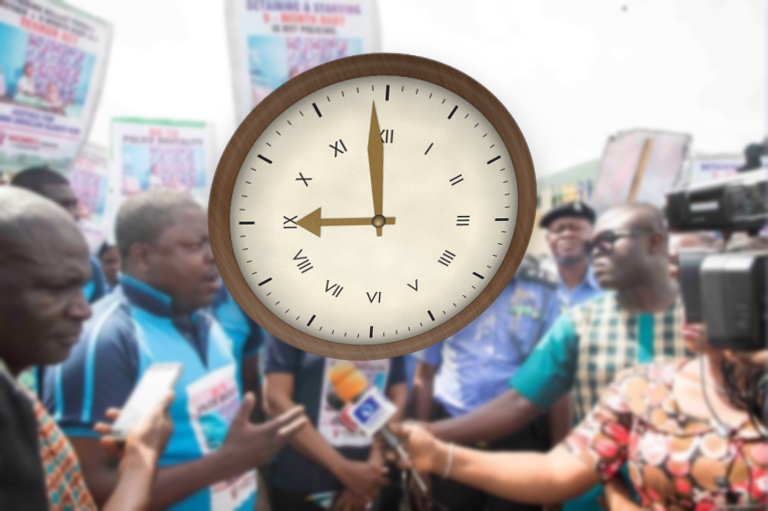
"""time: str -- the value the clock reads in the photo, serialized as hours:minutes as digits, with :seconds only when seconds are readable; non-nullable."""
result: 8:59
